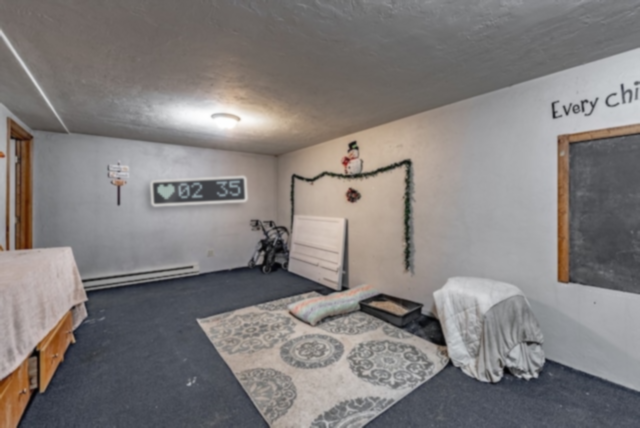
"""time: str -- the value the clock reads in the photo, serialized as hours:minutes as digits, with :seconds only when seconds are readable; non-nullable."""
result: 2:35
